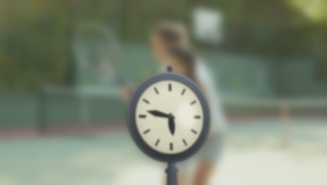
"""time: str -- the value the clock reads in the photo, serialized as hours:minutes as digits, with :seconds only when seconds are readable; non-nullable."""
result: 5:47
